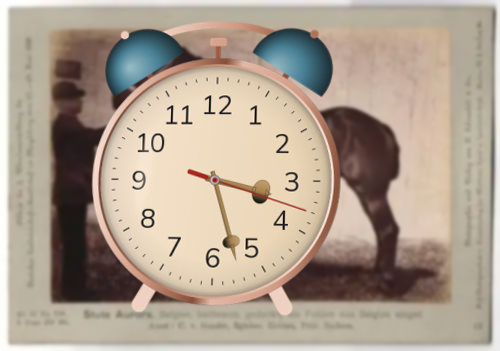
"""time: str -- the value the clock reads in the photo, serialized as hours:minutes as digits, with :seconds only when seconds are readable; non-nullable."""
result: 3:27:18
